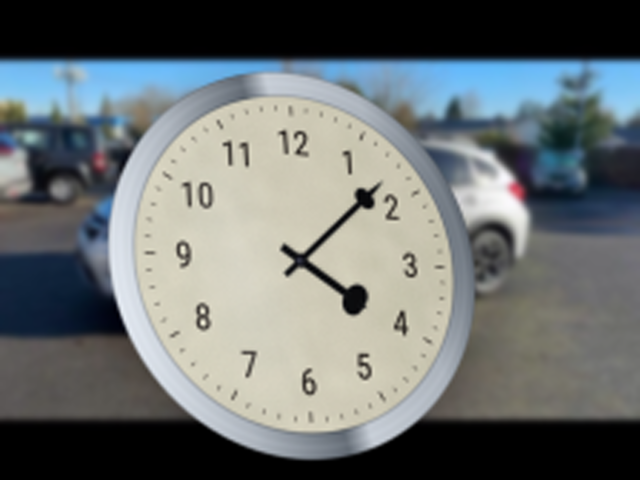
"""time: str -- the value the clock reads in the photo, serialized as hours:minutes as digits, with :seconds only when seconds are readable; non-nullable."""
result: 4:08
